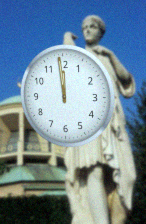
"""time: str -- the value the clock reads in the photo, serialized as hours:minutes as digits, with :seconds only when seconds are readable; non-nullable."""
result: 11:59
